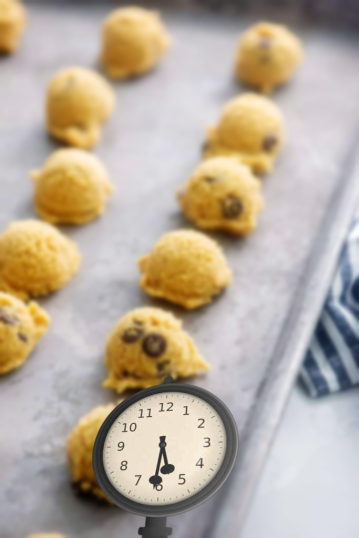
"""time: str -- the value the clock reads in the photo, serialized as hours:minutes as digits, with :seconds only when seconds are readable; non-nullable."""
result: 5:31
